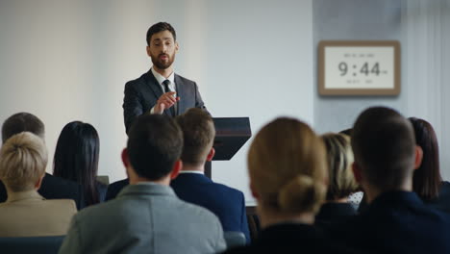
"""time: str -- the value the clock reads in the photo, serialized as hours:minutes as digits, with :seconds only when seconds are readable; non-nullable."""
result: 9:44
